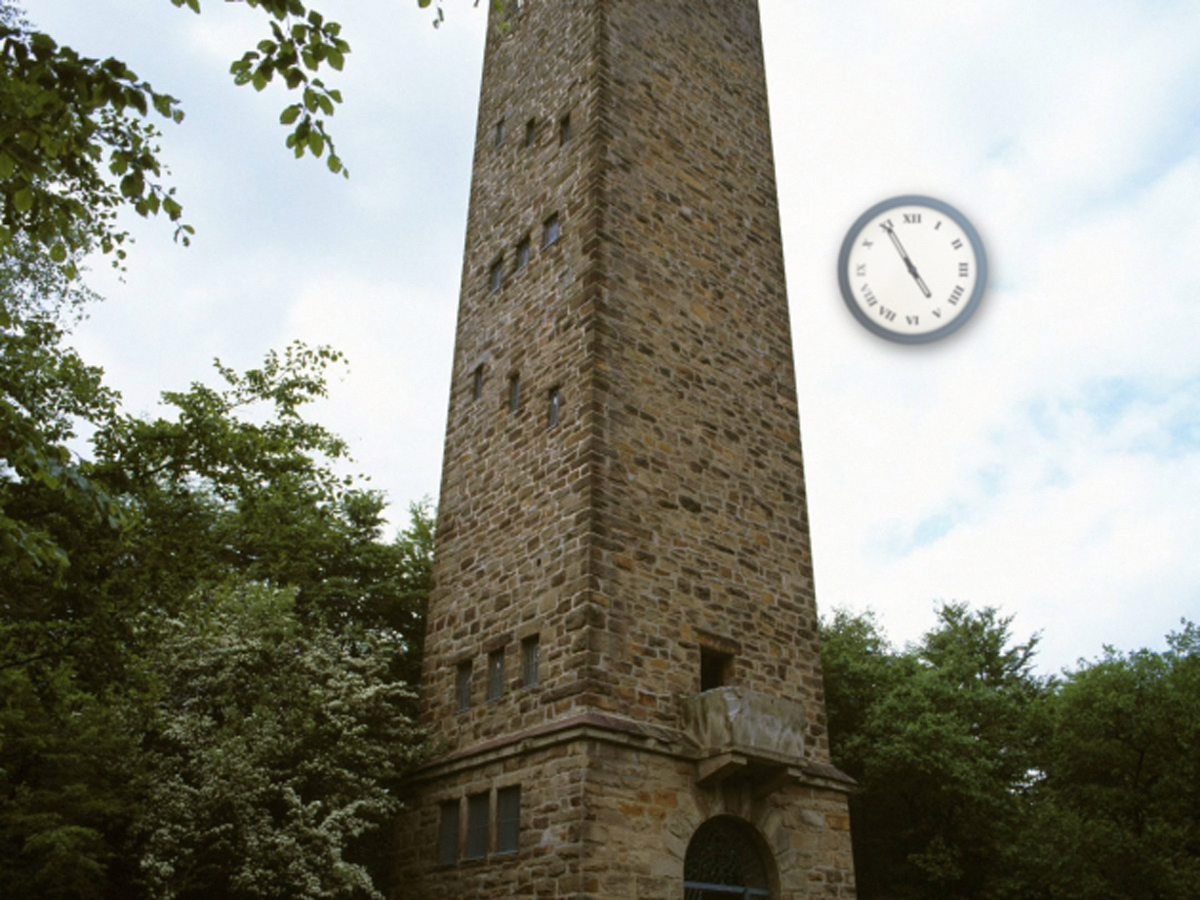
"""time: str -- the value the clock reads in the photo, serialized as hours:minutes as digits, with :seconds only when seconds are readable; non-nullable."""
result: 4:55
